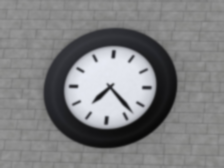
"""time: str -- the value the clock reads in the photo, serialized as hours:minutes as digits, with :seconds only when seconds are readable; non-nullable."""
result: 7:23
